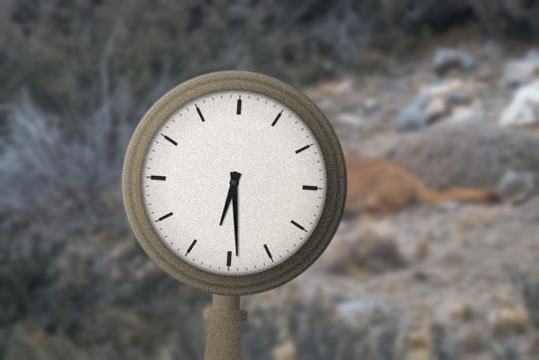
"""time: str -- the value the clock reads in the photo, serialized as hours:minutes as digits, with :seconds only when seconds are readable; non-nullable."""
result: 6:29
